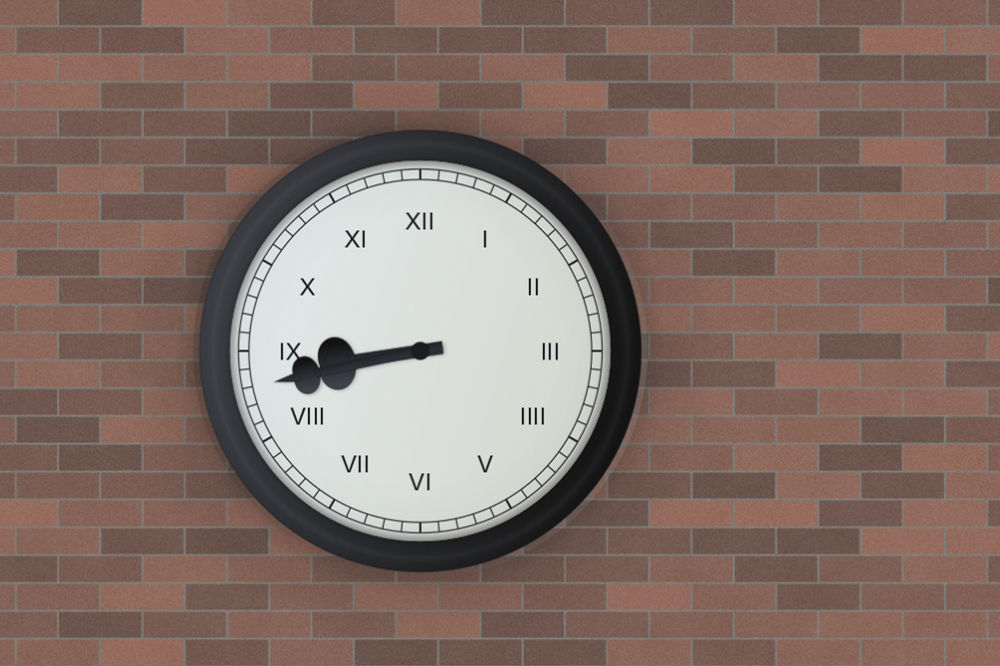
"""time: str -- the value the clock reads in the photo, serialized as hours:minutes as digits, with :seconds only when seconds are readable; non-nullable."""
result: 8:43
